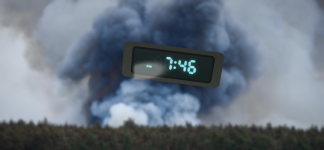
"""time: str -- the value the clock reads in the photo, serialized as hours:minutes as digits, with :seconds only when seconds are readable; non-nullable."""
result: 7:46
